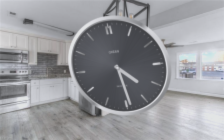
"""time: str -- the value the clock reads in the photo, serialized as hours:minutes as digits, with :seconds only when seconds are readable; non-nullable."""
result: 4:29
